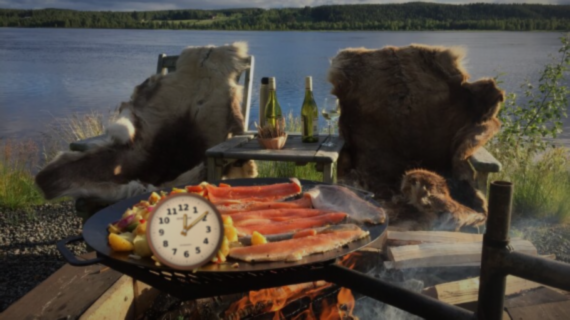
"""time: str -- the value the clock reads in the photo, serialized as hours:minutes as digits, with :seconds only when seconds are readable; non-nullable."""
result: 12:09
